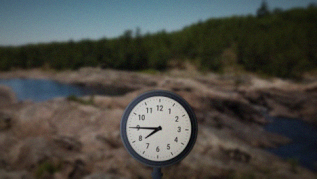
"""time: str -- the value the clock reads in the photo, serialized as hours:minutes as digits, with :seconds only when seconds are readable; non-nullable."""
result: 7:45
